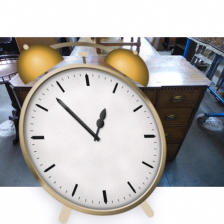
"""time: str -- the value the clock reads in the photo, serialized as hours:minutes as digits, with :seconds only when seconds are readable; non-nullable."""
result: 12:53
